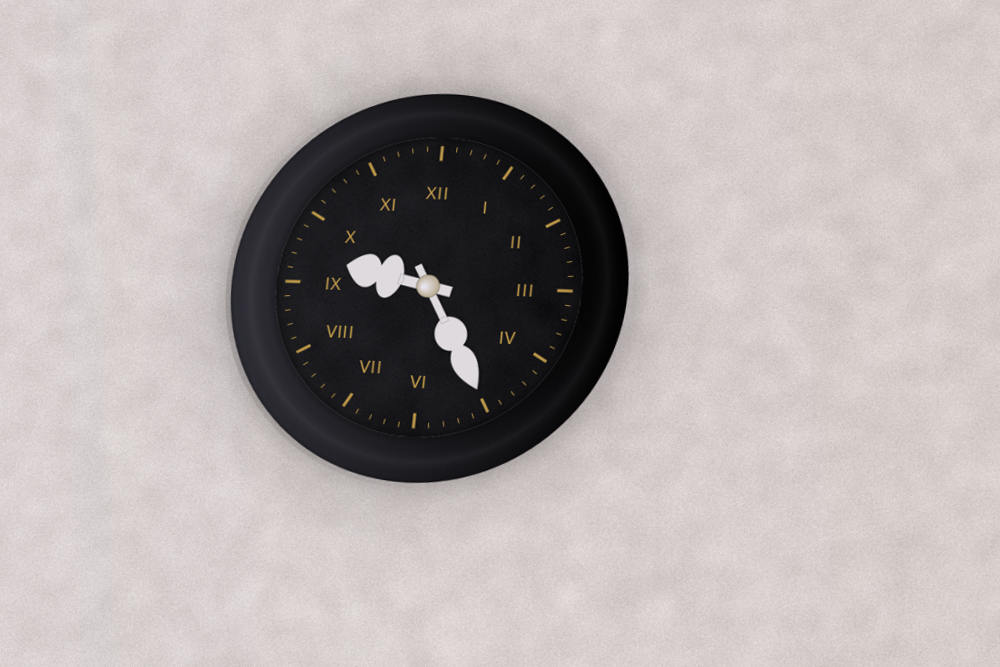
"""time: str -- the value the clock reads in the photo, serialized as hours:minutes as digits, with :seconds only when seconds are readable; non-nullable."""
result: 9:25
